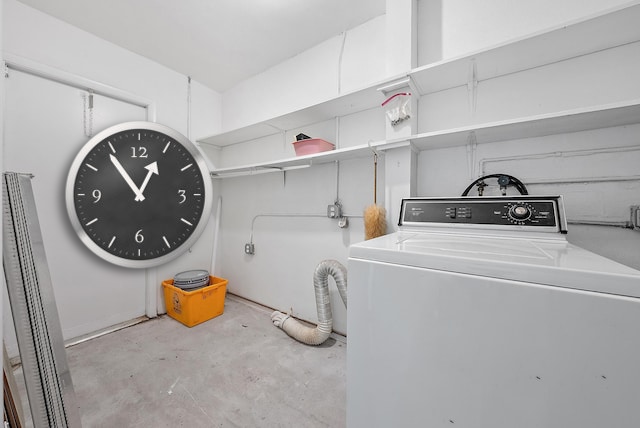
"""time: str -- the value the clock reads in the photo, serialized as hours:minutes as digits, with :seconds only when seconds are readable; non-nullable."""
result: 12:54
